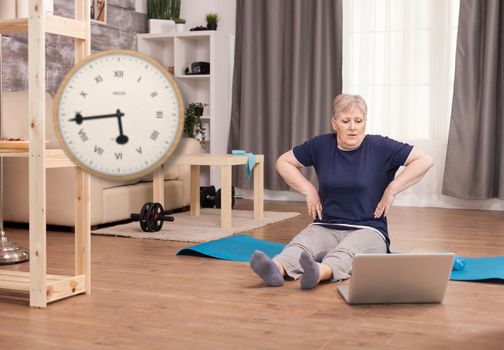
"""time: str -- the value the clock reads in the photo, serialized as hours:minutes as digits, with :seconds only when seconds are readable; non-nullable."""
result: 5:44
